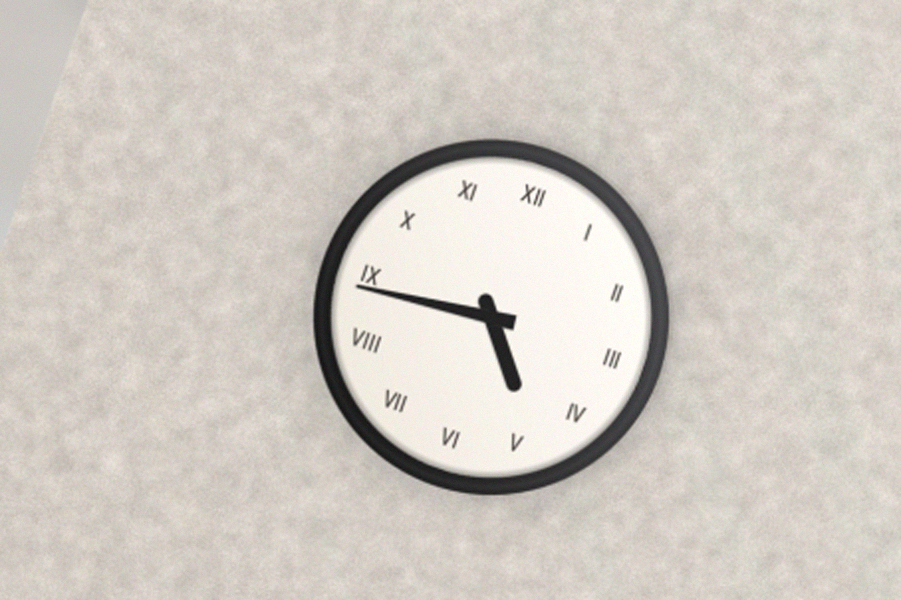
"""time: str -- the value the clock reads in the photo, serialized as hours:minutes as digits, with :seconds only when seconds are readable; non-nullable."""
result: 4:44
